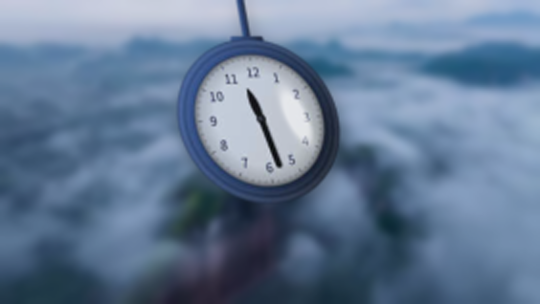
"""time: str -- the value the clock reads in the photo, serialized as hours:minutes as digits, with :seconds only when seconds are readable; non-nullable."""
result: 11:28
